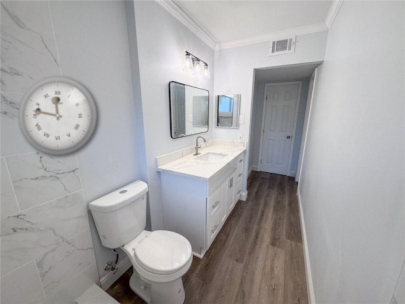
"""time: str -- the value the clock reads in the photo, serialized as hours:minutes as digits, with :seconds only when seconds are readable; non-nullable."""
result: 11:47
